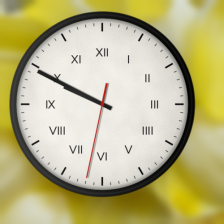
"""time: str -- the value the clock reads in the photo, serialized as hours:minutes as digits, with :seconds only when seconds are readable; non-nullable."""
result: 9:49:32
